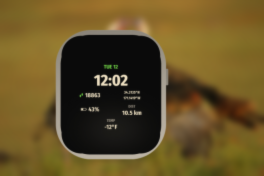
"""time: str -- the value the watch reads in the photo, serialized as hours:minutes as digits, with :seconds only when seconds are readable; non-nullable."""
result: 12:02
